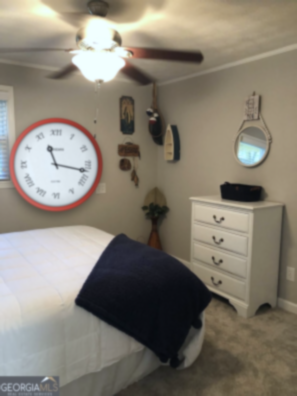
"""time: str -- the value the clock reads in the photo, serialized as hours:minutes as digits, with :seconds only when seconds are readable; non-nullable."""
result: 11:17
